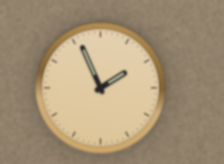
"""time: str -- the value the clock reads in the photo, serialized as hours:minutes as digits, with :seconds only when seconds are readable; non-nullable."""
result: 1:56
